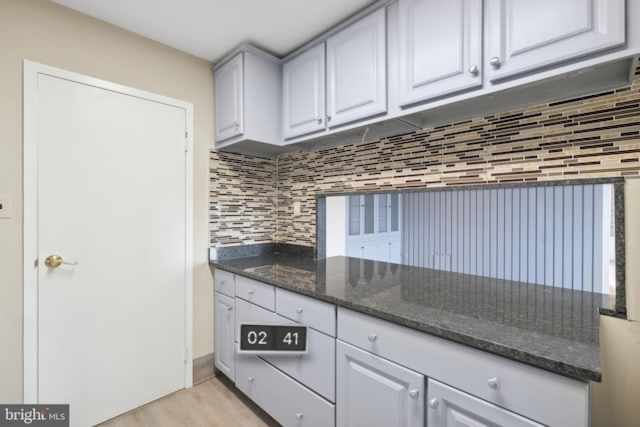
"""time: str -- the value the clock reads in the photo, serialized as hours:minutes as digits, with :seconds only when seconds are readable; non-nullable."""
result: 2:41
